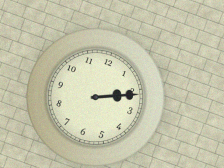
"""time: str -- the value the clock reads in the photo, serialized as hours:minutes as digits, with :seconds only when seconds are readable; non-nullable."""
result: 2:11
